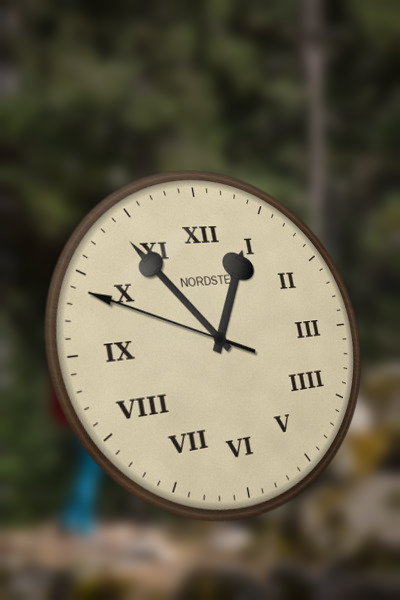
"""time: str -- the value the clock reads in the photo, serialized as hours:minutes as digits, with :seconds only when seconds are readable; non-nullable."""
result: 12:53:49
